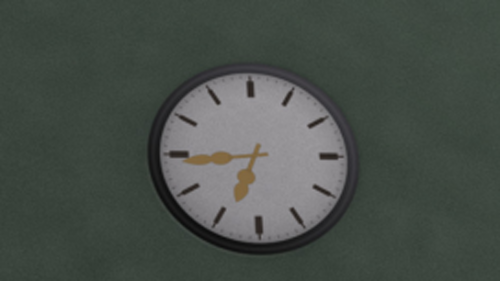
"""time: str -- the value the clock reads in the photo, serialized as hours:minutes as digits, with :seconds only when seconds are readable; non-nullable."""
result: 6:44
